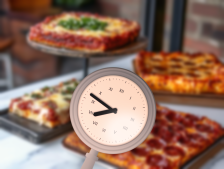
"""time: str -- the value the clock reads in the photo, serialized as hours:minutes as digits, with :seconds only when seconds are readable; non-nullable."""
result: 7:47
